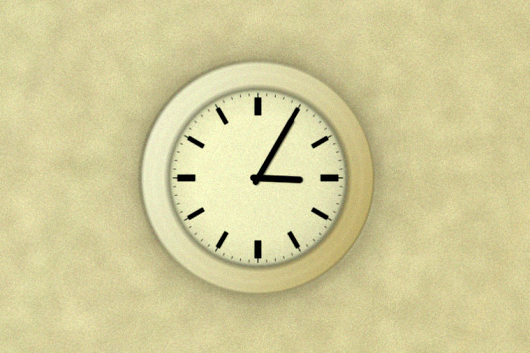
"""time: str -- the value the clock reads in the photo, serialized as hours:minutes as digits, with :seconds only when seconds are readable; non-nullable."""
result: 3:05
